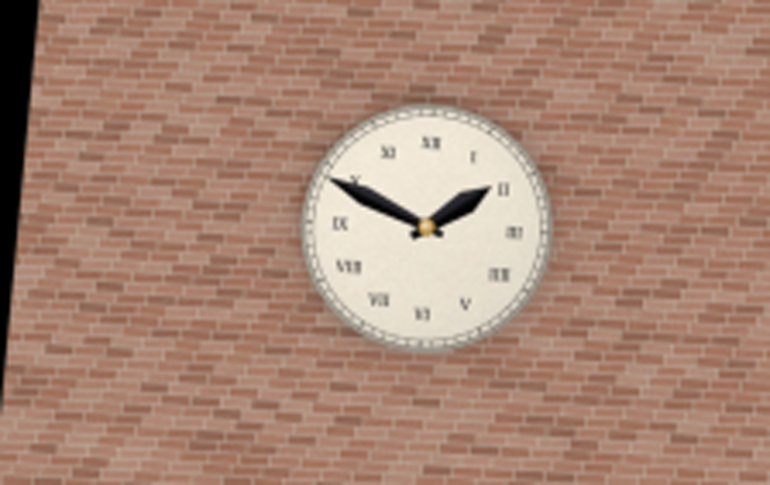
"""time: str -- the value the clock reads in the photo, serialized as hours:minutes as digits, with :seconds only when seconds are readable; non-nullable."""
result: 1:49
